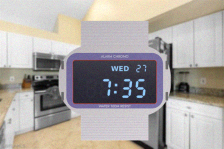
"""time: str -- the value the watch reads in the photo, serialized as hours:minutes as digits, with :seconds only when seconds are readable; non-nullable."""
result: 7:35
